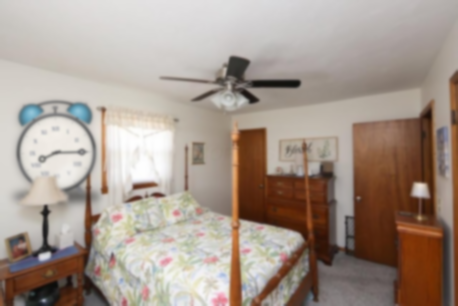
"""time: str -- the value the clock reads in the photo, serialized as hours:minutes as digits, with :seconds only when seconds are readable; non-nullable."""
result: 8:15
